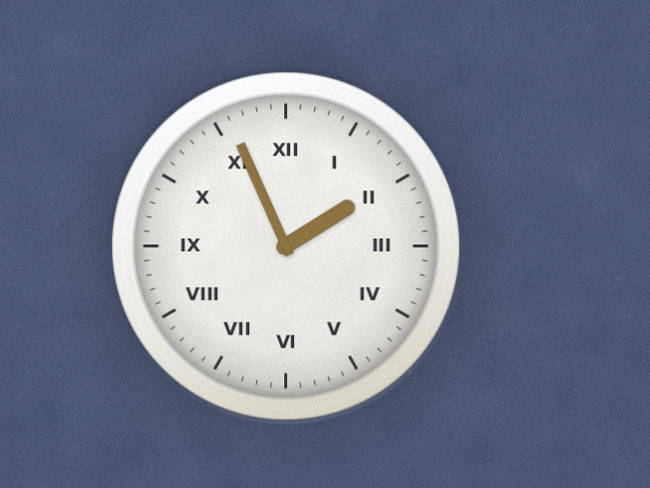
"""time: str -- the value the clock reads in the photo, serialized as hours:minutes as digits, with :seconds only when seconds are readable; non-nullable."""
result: 1:56
